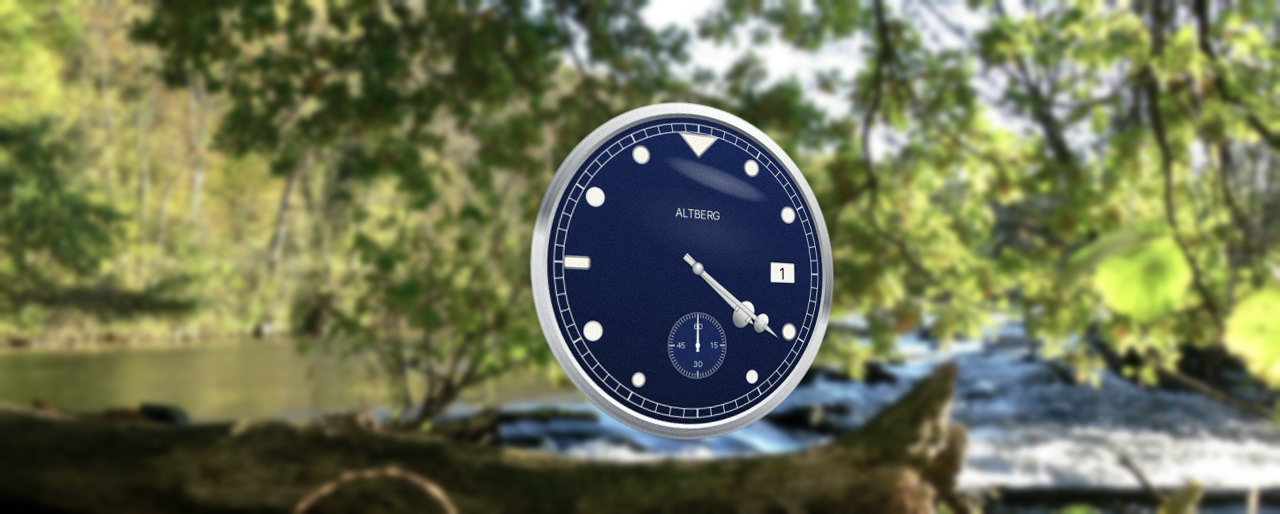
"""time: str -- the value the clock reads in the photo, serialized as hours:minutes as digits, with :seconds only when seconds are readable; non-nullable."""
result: 4:21
